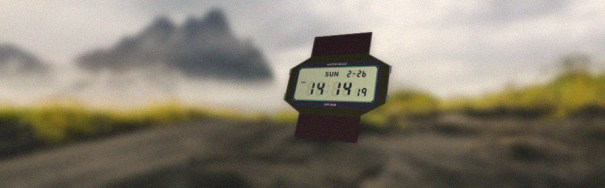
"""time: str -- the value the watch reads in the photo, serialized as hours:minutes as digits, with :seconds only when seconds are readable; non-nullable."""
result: 14:14:19
